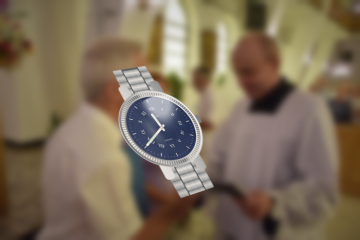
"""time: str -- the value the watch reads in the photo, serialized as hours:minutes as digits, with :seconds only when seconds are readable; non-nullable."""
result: 11:40
